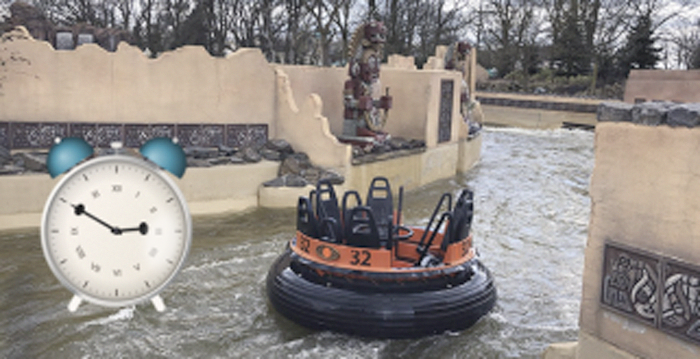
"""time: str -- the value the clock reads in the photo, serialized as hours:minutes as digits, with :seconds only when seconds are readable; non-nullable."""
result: 2:50
